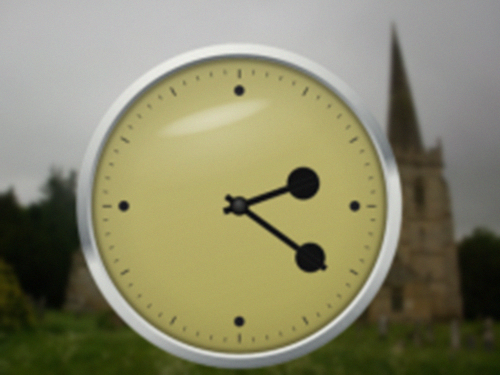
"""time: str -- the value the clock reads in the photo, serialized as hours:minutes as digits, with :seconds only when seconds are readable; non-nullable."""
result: 2:21
